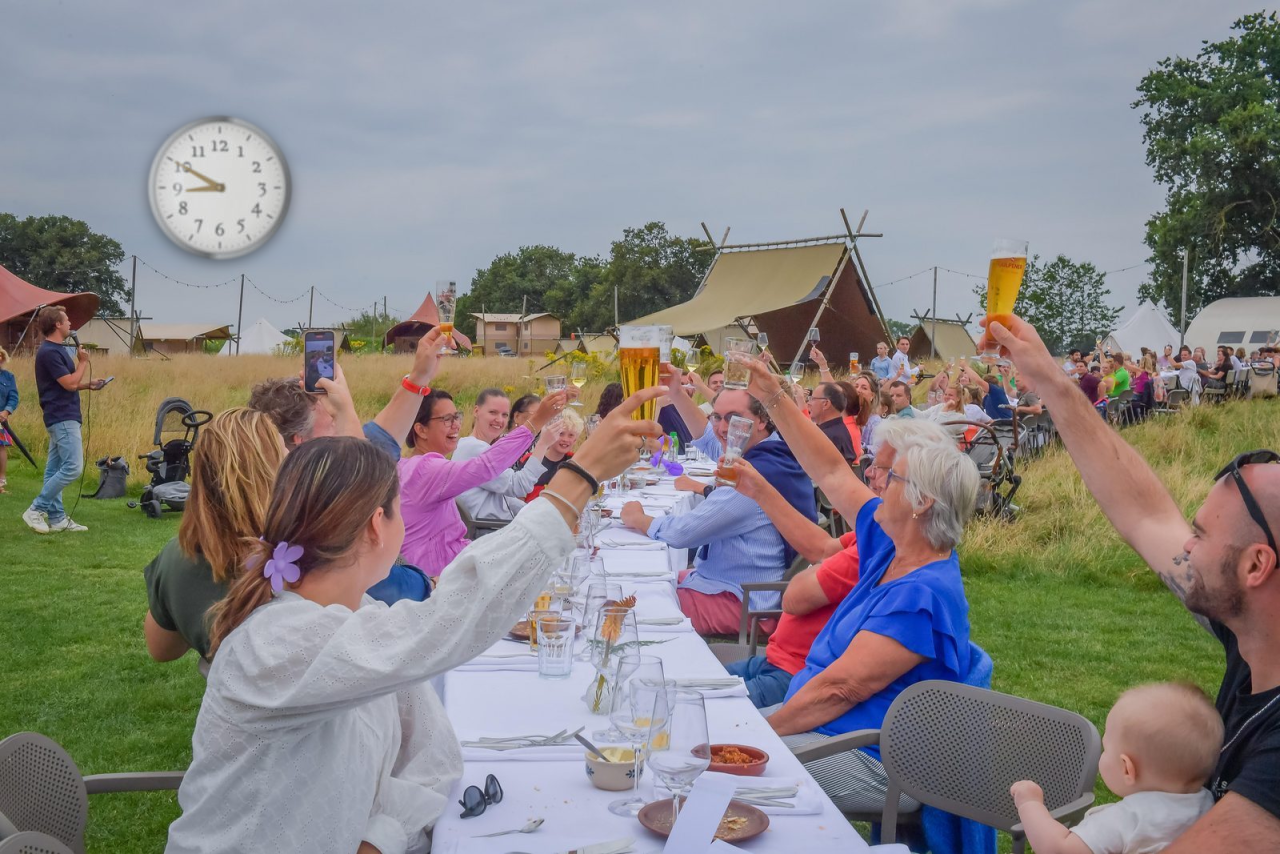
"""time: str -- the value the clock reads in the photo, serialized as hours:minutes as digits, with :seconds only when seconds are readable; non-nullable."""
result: 8:50
